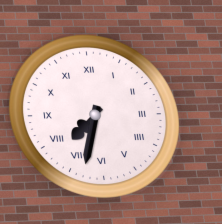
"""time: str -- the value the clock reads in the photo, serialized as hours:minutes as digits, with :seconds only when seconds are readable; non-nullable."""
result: 7:33
